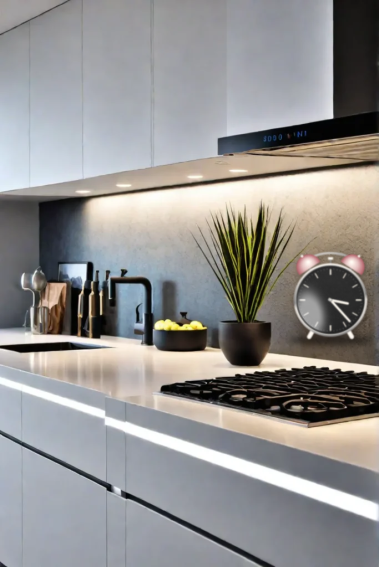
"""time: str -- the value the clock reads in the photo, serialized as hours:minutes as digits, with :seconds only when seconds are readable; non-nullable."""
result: 3:23
